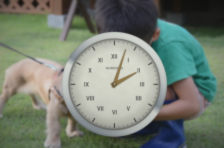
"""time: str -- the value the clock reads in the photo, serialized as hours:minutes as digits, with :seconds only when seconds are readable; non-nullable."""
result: 2:03
